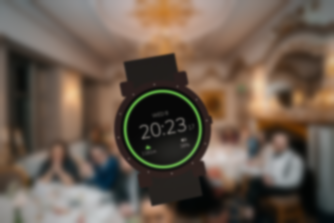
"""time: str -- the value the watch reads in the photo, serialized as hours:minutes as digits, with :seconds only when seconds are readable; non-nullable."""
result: 20:23
